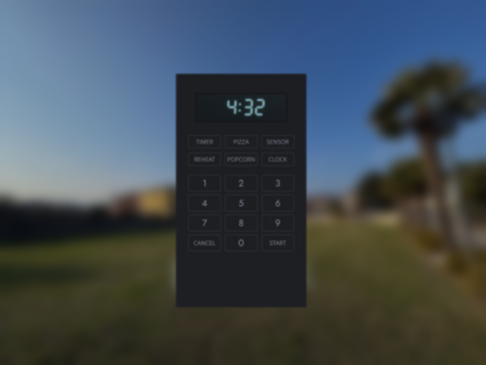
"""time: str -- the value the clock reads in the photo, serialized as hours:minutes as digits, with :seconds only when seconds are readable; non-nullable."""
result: 4:32
